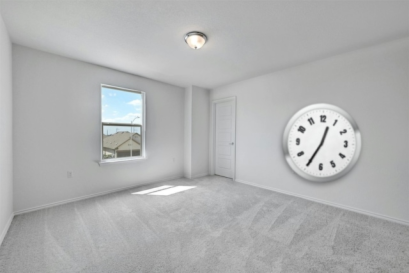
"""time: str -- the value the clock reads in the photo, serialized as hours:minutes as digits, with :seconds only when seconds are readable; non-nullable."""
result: 12:35
